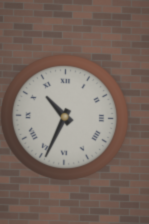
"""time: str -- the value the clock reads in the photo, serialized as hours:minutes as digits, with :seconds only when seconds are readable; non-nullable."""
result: 10:34
